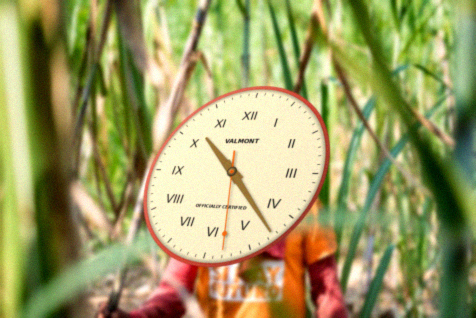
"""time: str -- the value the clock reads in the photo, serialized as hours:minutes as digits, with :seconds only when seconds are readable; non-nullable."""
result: 10:22:28
